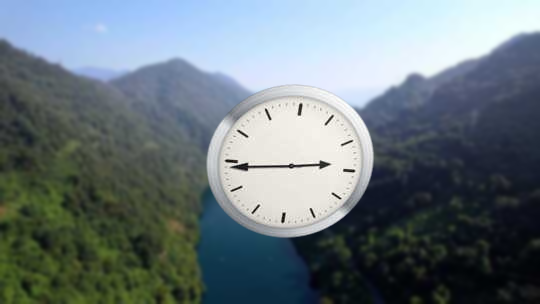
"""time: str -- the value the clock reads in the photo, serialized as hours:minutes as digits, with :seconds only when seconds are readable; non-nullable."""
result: 2:44
